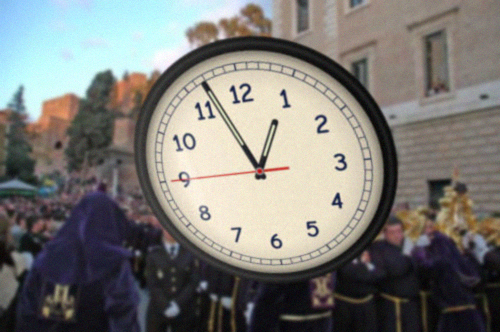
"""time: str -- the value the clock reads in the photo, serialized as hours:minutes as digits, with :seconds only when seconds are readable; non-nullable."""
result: 12:56:45
